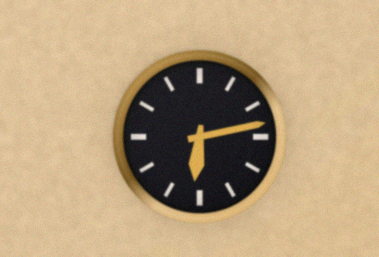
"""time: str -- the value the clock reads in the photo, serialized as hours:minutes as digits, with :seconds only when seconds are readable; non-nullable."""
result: 6:13
